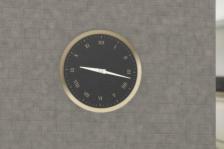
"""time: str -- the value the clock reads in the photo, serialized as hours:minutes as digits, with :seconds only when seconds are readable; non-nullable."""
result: 9:17
